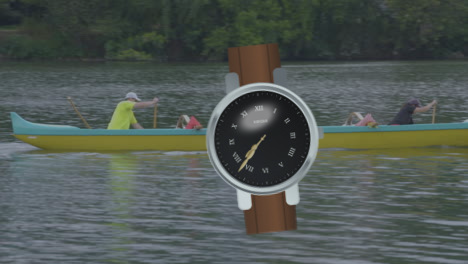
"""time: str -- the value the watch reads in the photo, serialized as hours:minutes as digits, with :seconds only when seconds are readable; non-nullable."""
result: 7:37
